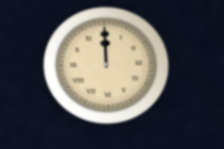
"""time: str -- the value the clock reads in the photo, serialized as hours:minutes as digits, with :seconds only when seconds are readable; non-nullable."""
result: 12:00
